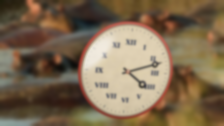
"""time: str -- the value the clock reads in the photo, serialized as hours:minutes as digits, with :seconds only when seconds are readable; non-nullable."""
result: 4:12
